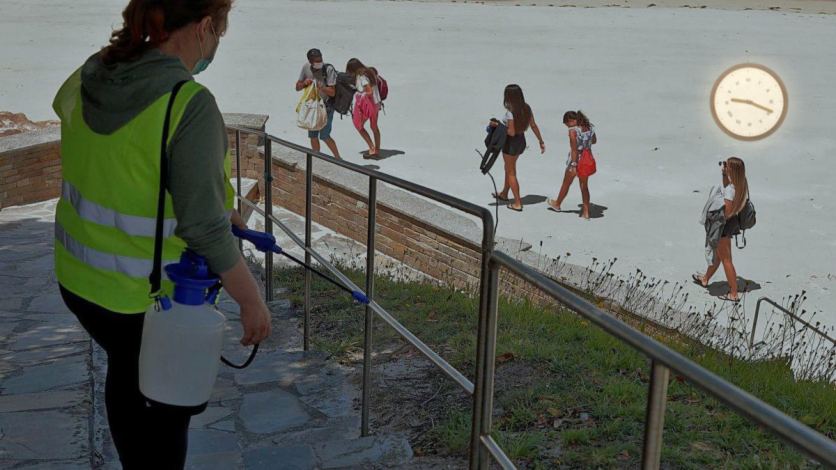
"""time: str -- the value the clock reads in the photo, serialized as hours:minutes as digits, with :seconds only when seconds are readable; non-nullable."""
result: 9:19
